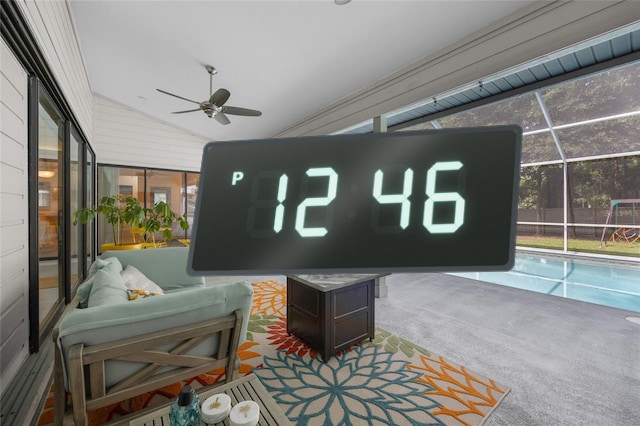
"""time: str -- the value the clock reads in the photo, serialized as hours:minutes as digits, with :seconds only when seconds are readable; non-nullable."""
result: 12:46
